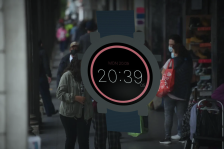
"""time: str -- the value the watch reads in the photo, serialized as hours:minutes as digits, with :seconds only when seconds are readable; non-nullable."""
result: 20:39
